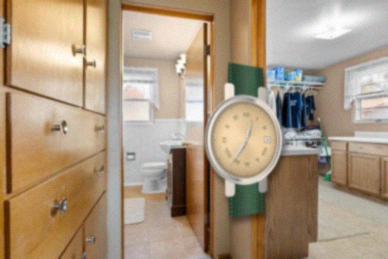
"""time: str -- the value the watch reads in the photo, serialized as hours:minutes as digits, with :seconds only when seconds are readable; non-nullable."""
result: 12:36
